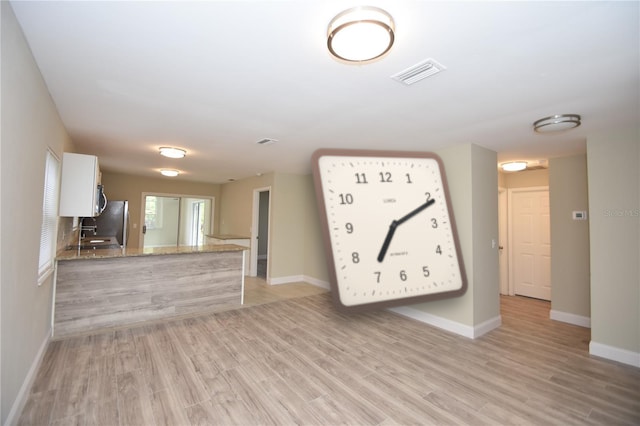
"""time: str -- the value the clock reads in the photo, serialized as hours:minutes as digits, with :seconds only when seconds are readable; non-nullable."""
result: 7:11
